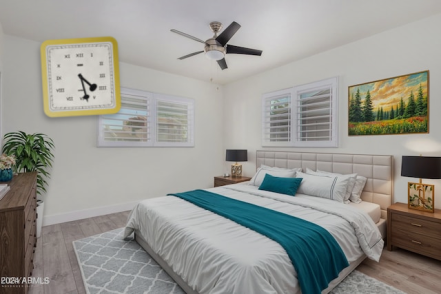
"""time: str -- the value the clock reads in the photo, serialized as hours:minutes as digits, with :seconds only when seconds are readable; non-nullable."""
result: 4:28
